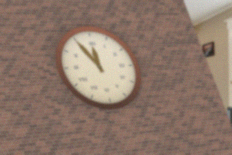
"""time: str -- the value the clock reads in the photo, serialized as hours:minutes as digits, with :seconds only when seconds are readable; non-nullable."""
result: 11:55
